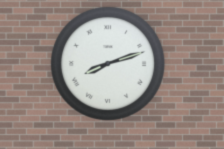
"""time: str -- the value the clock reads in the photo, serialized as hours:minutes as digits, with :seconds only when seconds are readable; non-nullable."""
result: 8:12
